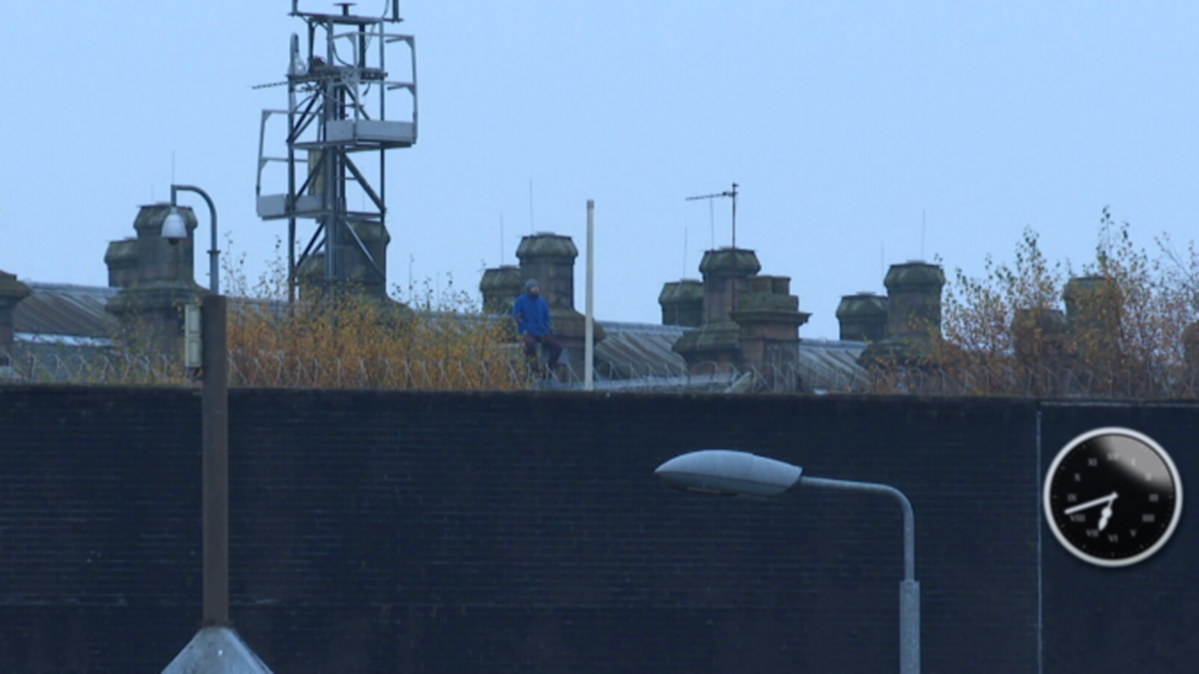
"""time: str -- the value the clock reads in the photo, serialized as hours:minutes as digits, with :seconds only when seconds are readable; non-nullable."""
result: 6:42
